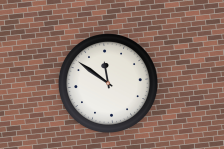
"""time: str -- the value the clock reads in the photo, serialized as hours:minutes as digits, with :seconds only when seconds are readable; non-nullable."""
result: 11:52
